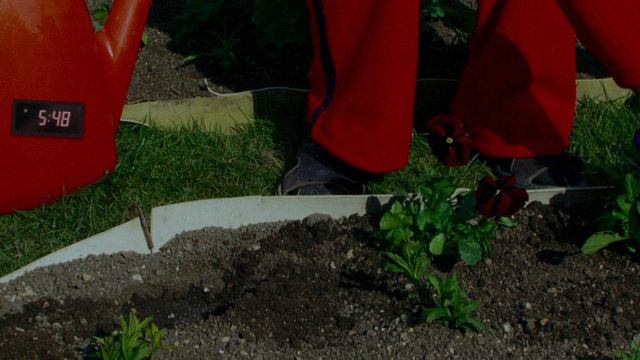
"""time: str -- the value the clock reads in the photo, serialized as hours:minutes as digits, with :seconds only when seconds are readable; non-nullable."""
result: 5:48
